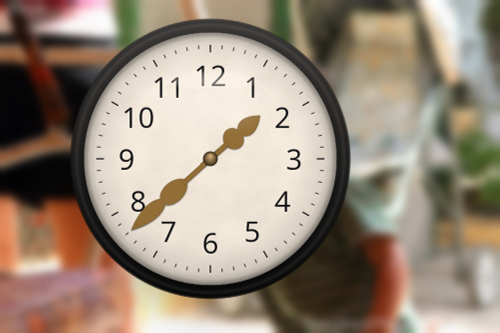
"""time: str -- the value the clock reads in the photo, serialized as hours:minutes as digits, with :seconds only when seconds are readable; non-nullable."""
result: 1:38
